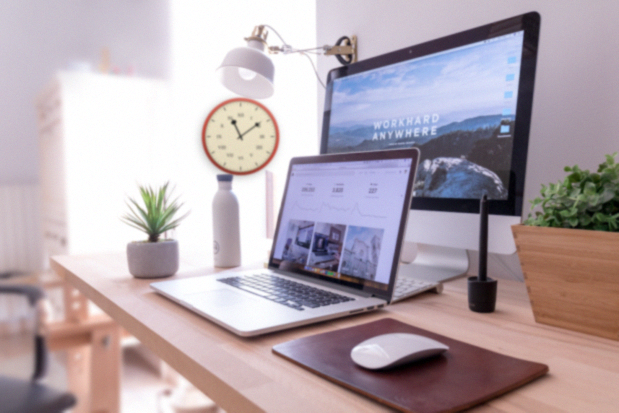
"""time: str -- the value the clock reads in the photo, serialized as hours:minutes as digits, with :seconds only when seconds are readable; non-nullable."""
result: 11:09
